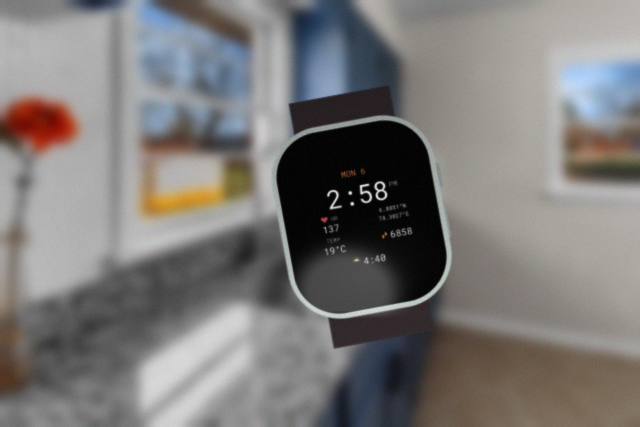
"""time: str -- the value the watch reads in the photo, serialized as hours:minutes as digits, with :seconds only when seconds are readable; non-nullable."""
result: 2:58
